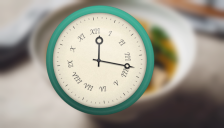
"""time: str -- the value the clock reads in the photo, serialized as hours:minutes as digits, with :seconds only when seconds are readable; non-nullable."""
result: 12:18
